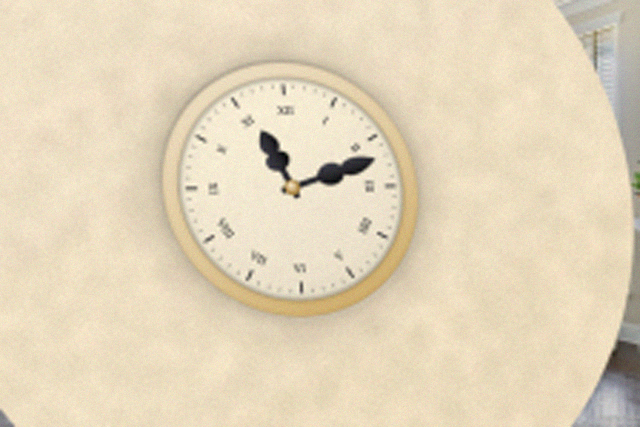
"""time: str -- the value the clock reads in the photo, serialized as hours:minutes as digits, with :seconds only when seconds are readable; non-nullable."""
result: 11:12
